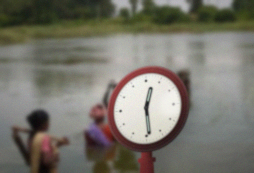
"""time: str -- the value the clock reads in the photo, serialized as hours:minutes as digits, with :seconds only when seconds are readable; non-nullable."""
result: 12:29
